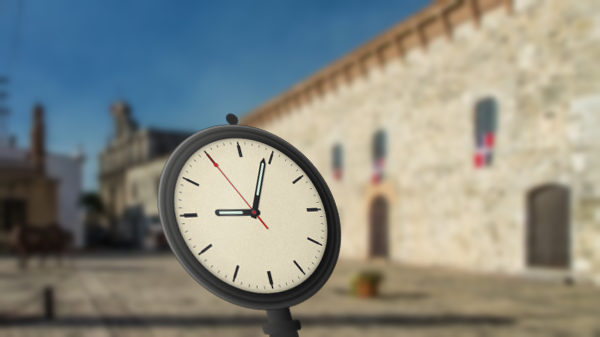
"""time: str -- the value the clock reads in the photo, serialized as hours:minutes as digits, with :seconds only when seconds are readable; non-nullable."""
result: 9:03:55
